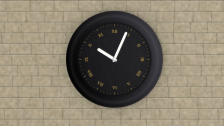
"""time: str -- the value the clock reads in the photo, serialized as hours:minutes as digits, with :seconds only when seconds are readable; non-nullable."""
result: 10:04
